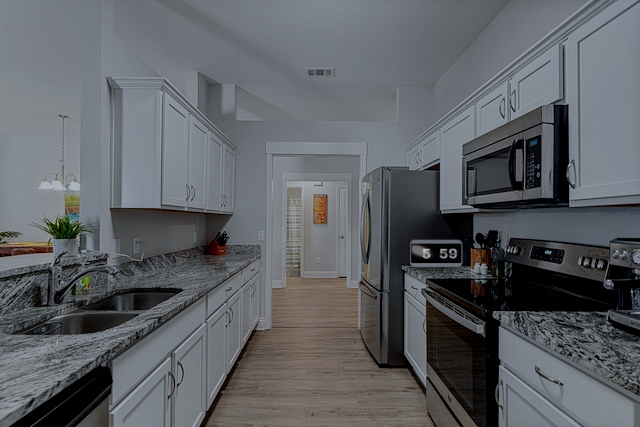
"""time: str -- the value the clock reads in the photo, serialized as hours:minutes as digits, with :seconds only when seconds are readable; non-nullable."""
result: 5:59
